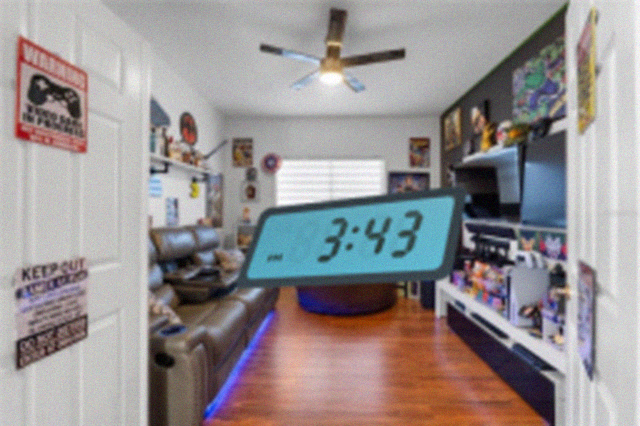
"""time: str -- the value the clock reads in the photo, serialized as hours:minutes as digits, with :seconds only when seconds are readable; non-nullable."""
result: 3:43
